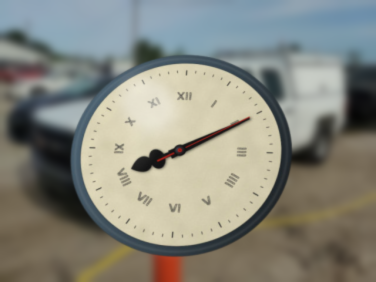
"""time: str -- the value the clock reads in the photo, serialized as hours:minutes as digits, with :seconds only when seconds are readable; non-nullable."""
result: 8:10:10
